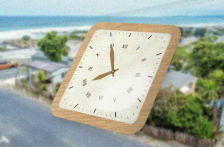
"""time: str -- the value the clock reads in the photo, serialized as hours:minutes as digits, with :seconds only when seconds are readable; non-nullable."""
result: 7:55
